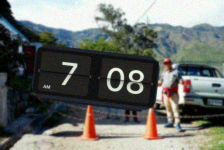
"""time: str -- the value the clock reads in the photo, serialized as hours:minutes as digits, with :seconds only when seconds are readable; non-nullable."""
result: 7:08
